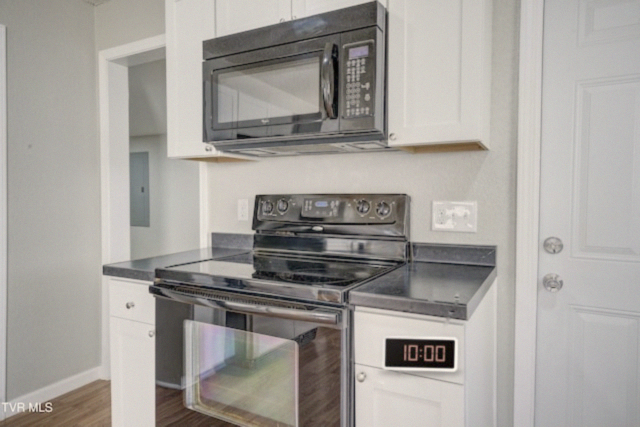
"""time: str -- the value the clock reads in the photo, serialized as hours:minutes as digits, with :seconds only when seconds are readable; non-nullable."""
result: 10:00
